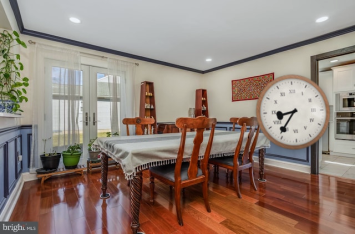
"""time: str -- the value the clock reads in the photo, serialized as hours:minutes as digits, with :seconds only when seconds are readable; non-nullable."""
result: 8:36
